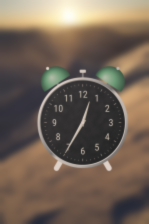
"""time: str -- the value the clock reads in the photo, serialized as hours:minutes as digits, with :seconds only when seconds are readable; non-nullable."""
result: 12:35
